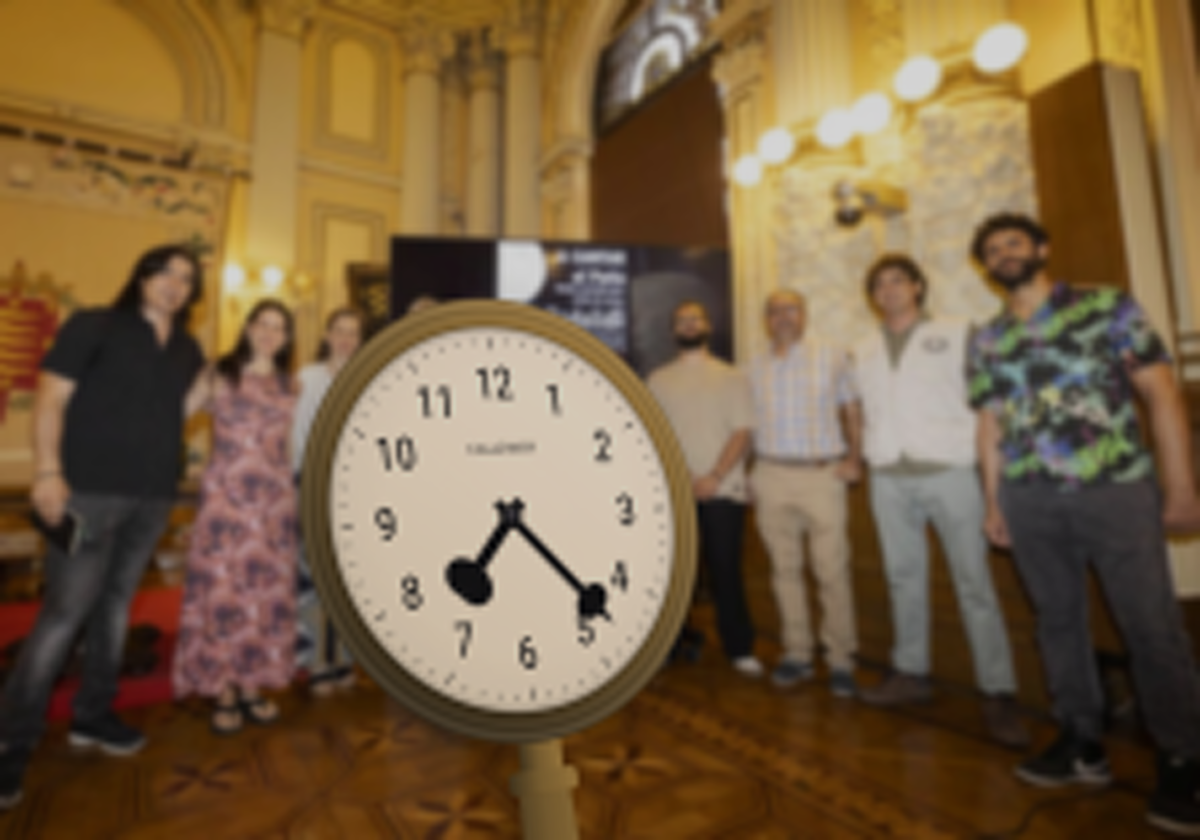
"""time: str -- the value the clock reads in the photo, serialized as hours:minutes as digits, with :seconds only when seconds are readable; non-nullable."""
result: 7:23
